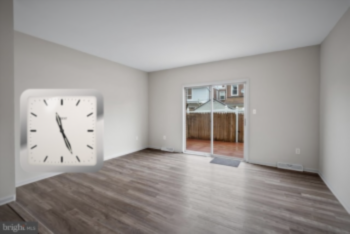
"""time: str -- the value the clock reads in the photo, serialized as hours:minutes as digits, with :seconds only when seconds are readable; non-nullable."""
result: 11:26
